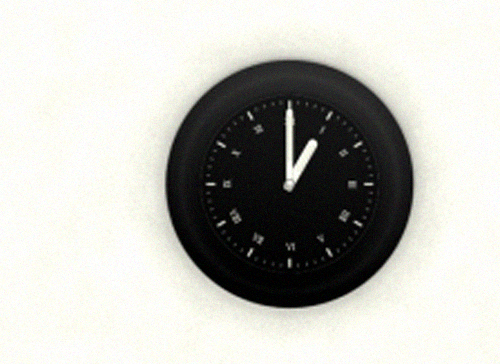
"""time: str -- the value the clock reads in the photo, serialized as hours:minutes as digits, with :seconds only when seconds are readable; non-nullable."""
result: 1:00
